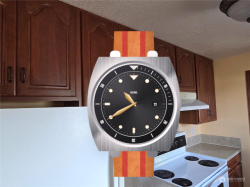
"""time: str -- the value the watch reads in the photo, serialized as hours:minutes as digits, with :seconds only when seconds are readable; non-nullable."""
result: 10:40
